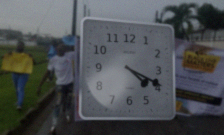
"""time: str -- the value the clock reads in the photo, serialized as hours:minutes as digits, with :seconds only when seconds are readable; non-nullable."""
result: 4:19
